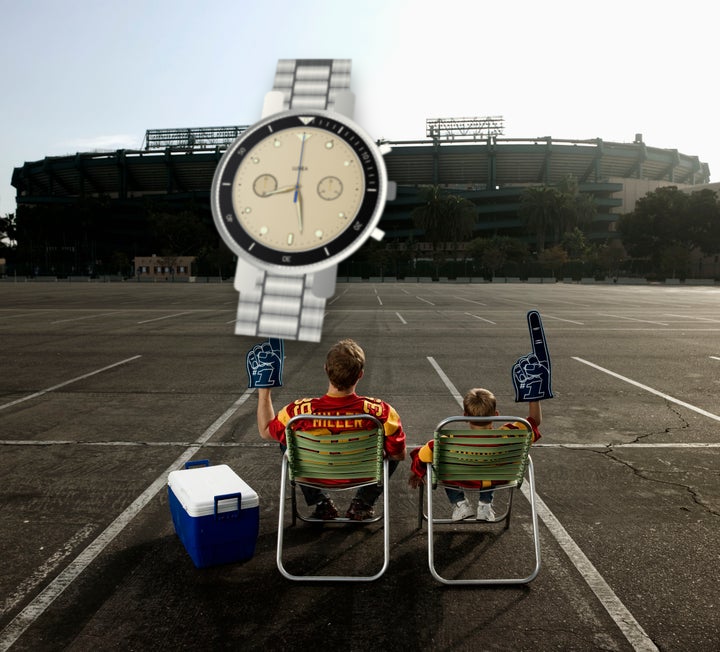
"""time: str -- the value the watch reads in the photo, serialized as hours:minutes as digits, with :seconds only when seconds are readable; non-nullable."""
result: 8:28
